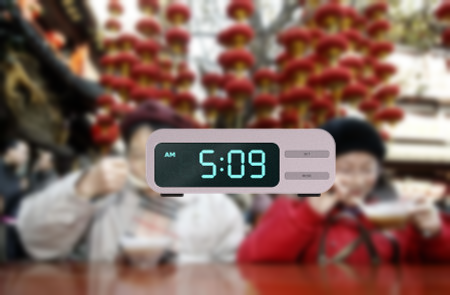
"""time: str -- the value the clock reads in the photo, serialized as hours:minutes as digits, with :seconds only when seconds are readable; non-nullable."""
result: 5:09
